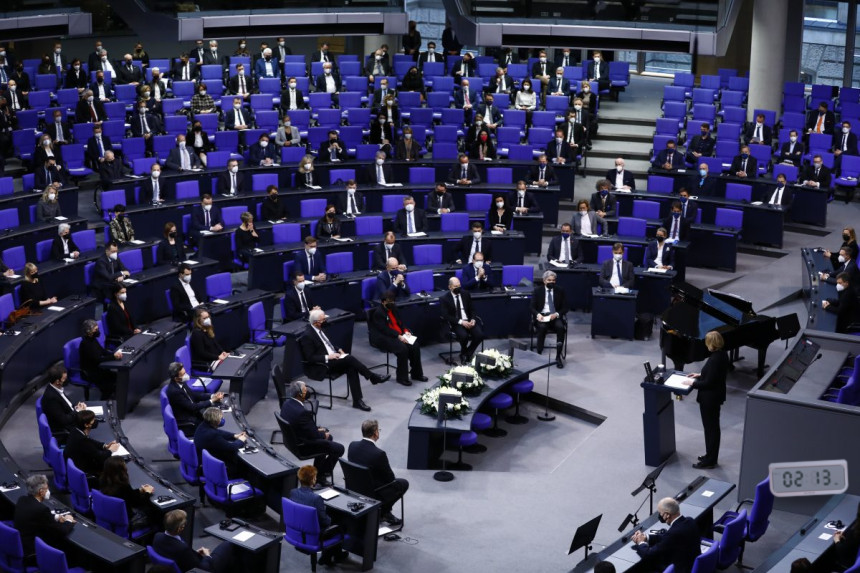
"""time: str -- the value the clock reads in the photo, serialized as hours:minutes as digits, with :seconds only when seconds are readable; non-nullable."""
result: 2:13
